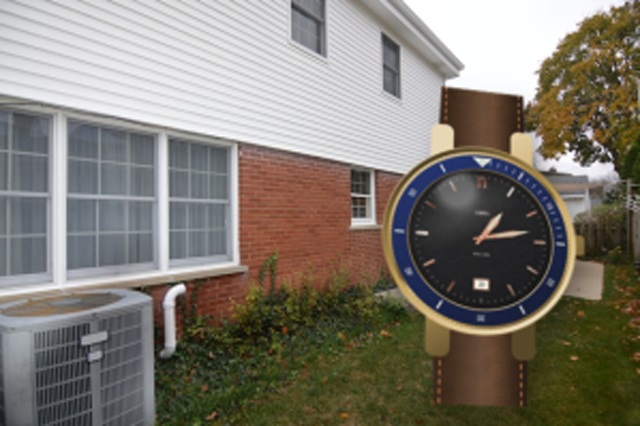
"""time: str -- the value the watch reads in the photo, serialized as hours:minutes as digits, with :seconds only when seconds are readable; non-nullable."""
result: 1:13
